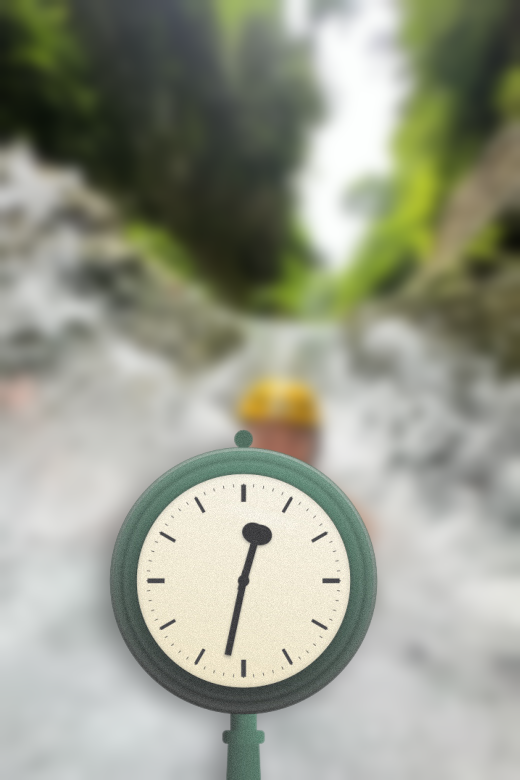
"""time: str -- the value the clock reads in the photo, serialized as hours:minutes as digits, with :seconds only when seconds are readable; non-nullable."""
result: 12:32
